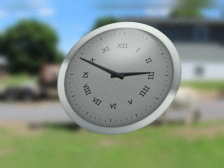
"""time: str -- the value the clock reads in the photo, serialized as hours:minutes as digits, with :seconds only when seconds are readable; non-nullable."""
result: 2:49
